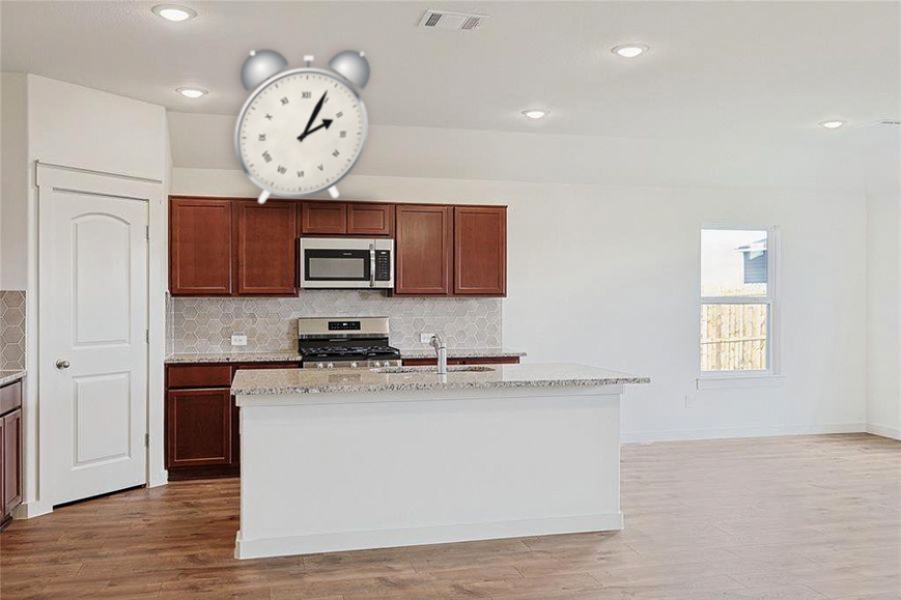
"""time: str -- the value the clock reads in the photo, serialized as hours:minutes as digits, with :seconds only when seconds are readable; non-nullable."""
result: 2:04
